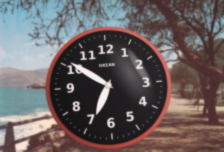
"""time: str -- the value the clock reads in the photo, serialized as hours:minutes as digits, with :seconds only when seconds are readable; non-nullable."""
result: 6:51
